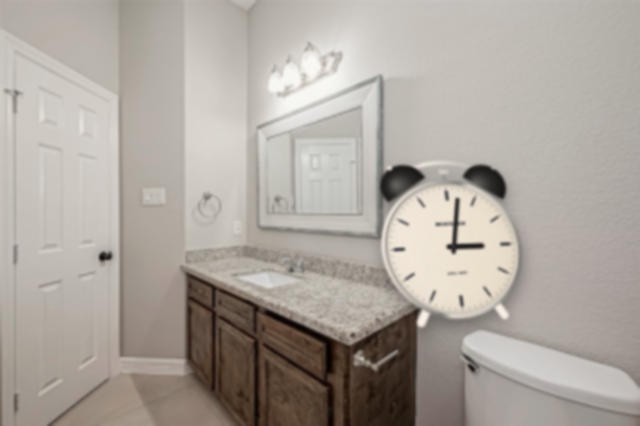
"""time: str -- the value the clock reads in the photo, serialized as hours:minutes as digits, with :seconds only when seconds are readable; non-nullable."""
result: 3:02
